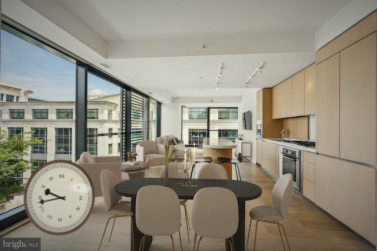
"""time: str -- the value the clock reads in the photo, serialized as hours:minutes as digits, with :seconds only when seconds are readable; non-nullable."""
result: 9:43
